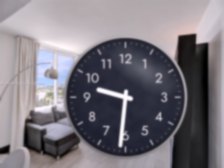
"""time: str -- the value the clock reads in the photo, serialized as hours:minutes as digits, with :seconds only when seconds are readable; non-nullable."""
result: 9:31
